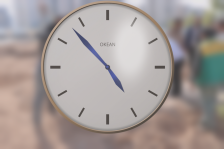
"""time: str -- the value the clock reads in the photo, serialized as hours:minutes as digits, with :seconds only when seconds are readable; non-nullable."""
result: 4:53
